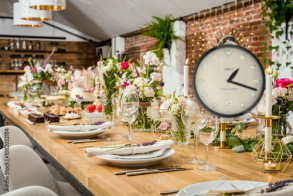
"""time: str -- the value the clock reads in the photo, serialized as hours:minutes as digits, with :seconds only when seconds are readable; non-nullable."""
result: 1:18
